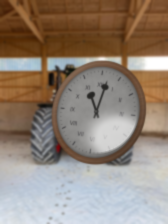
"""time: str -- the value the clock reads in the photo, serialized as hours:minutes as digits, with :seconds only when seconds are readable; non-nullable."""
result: 11:02
